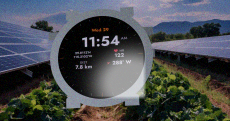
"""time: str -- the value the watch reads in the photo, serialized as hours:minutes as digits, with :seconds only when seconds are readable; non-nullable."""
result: 11:54
